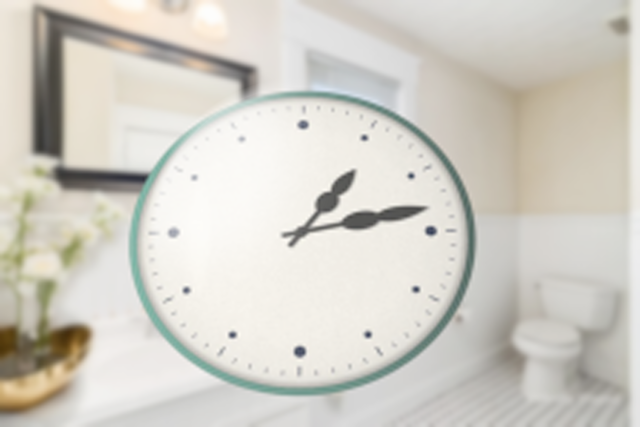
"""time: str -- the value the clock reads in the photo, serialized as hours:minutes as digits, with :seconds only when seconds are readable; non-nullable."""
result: 1:13
